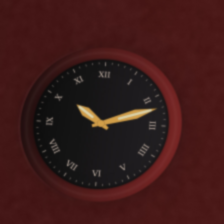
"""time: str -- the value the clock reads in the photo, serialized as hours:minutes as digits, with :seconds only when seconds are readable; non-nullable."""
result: 10:12
